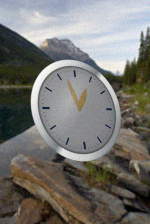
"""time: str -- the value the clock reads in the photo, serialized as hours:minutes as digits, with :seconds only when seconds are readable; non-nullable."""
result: 12:57
